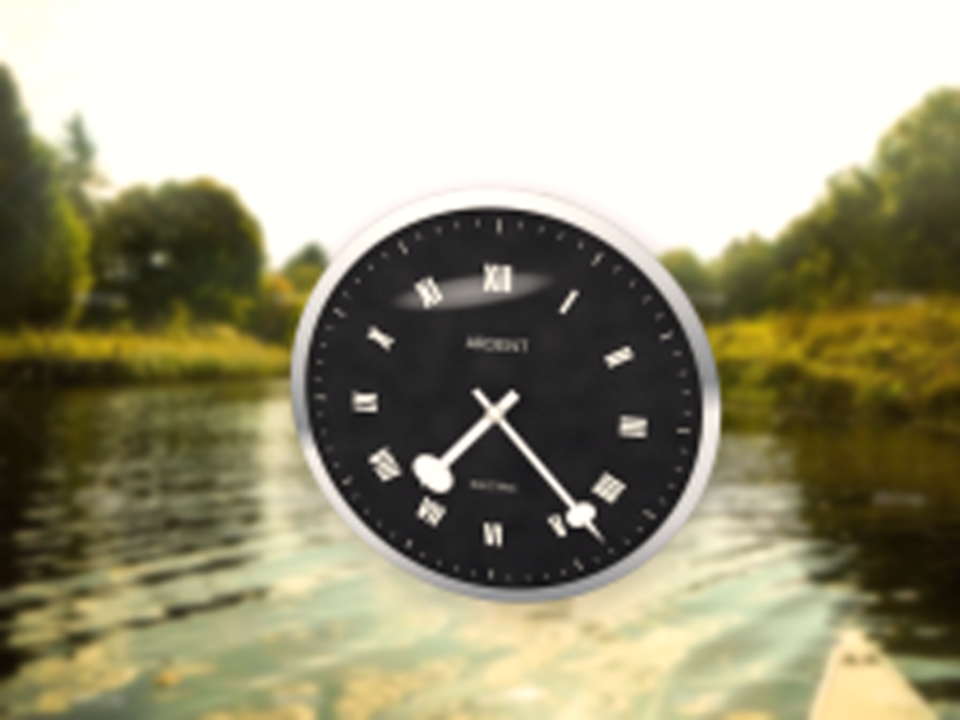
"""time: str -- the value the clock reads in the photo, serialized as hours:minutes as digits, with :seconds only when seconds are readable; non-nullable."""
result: 7:23
